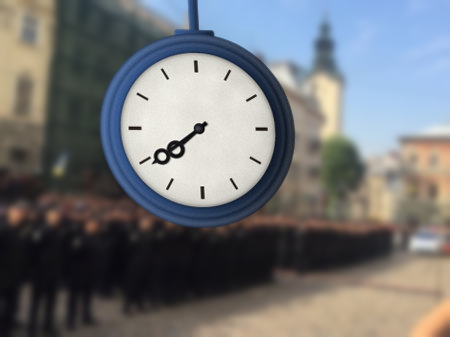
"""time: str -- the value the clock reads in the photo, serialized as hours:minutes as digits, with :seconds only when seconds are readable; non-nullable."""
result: 7:39
